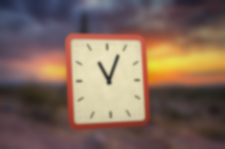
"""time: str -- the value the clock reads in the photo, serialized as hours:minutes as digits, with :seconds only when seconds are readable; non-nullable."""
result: 11:04
